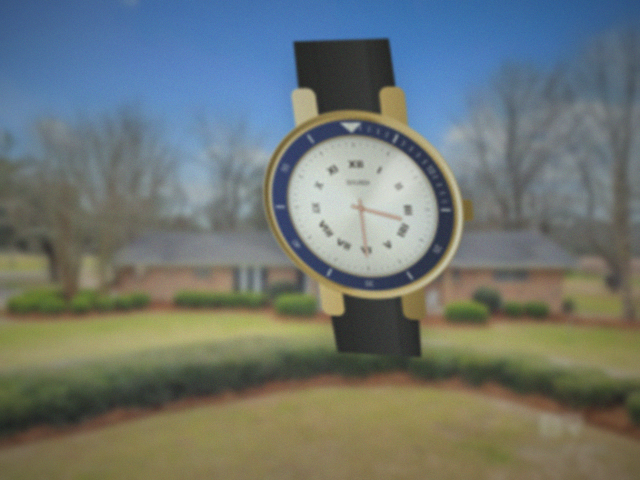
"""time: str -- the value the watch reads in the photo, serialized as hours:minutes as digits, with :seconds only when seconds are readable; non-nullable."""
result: 3:30
